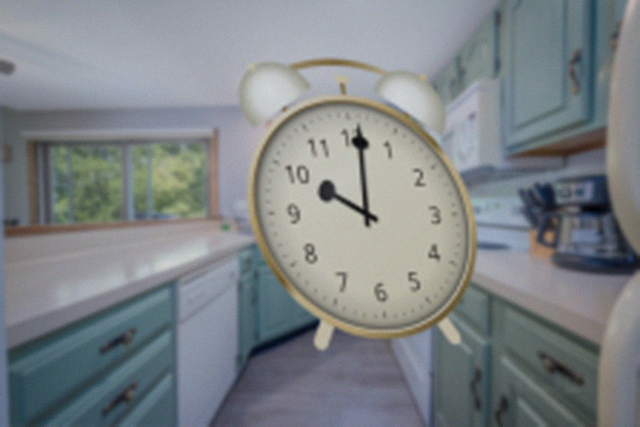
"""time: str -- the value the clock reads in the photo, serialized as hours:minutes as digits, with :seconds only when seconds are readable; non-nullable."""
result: 10:01
